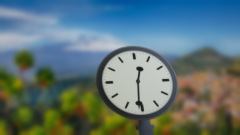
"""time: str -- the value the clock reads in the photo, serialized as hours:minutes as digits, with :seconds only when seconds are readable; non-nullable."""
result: 12:31
